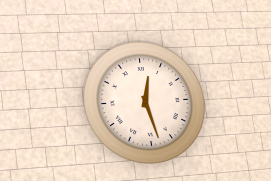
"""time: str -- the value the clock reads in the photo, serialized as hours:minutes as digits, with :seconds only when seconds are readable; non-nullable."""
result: 12:28
